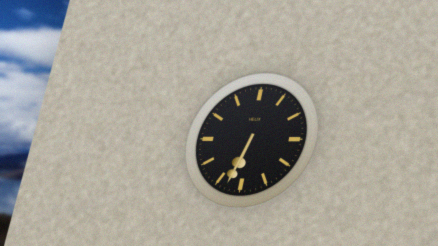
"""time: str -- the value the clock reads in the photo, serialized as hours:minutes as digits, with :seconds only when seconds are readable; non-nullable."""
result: 6:33
